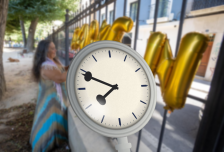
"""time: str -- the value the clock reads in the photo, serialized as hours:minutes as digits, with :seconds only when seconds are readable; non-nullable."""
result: 7:49
